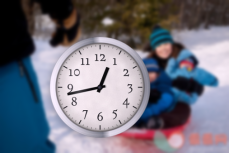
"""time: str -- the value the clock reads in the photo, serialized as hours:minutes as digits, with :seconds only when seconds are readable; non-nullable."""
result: 12:43
